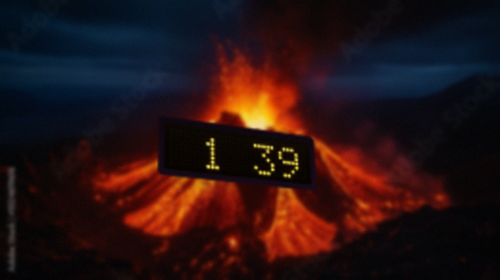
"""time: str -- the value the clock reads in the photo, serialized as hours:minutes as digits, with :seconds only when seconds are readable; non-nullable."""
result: 1:39
